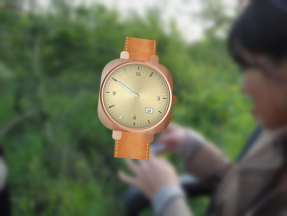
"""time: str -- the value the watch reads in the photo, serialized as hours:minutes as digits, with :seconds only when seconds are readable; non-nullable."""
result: 9:50
